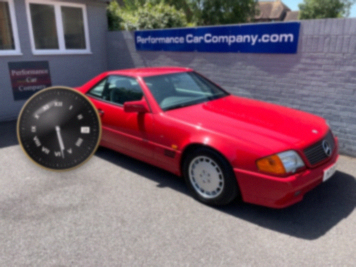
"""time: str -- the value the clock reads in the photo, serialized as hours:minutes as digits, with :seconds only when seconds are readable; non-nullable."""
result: 5:28
